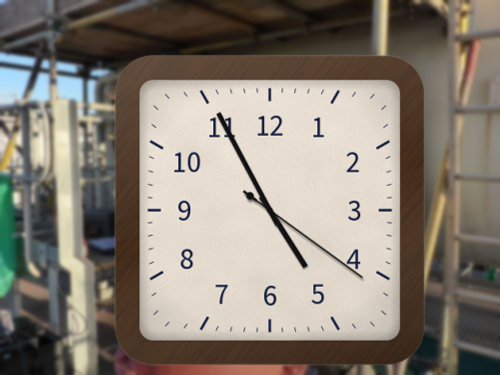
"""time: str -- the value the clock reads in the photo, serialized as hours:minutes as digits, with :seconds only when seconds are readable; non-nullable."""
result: 4:55:21
